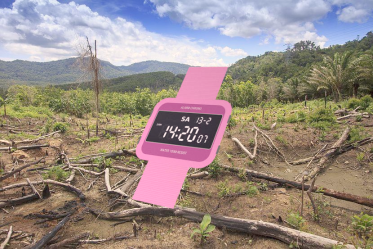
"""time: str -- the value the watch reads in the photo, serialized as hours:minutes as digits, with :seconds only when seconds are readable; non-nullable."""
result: 14:20:07
